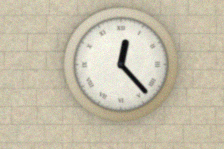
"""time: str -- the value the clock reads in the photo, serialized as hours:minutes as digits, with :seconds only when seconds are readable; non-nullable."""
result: 12:23
